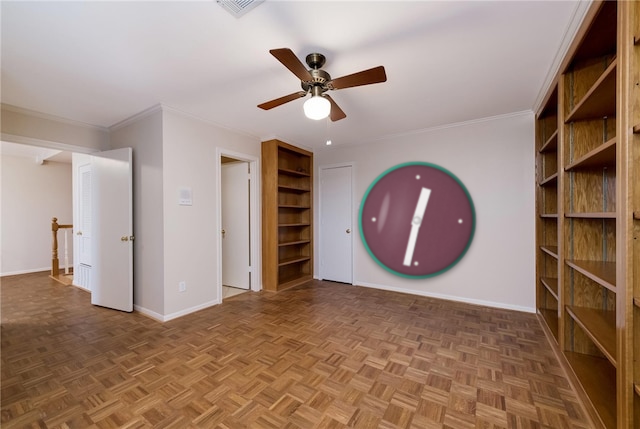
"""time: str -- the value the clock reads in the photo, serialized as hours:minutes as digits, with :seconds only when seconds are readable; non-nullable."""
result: 12:32
